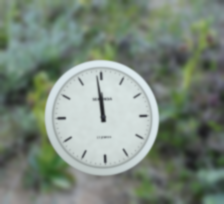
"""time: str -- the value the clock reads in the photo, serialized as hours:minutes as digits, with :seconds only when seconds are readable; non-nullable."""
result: 11:59
